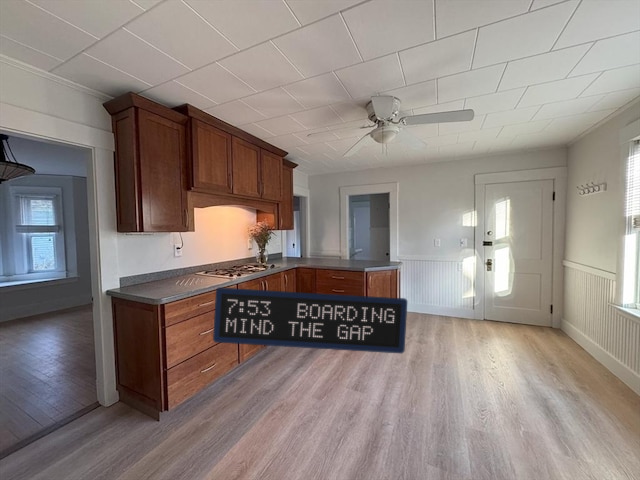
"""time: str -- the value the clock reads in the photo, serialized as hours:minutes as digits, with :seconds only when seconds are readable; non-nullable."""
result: 7:53
